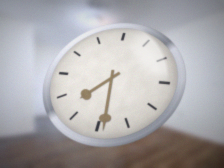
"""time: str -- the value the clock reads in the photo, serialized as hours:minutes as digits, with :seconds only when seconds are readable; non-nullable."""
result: 7:29
